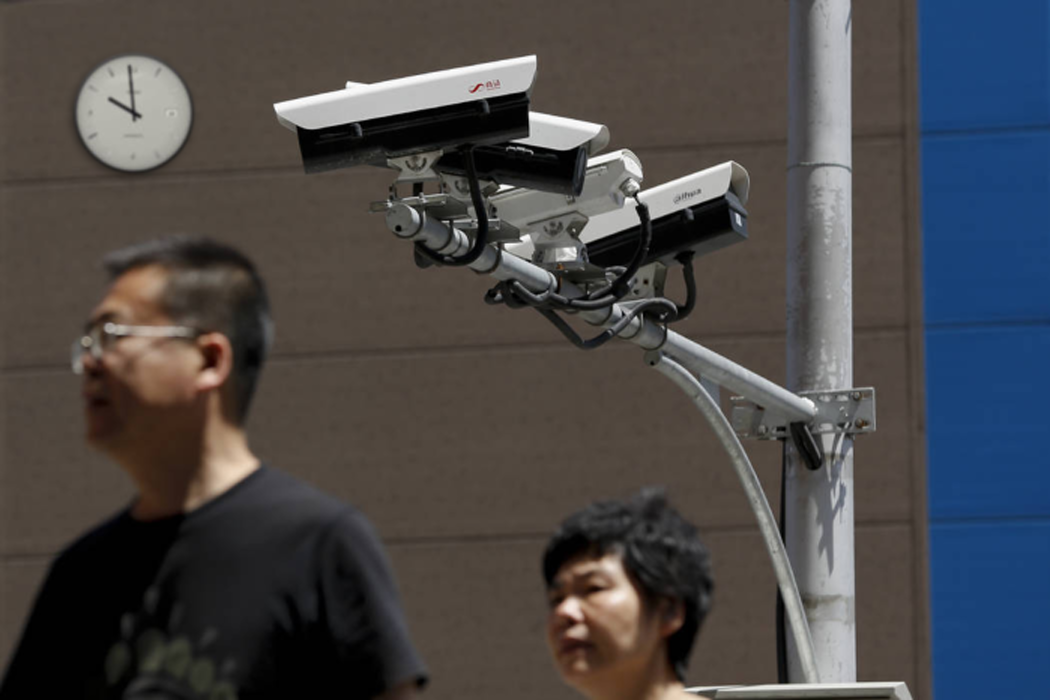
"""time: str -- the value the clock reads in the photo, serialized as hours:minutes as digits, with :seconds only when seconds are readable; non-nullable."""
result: 9:59
